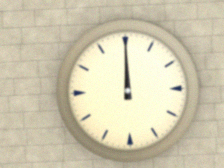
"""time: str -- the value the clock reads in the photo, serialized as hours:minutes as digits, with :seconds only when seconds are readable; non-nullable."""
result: 12:00
